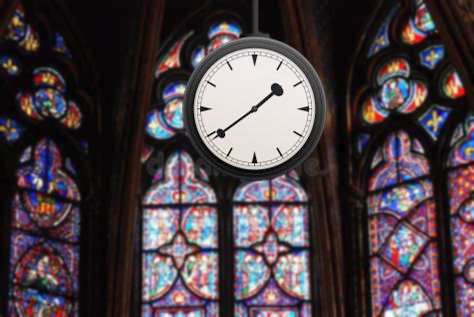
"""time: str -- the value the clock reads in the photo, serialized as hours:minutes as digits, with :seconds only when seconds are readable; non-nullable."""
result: 1:39
